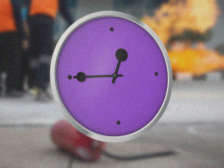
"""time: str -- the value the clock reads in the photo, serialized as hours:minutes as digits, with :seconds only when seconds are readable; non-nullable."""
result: 12:45
